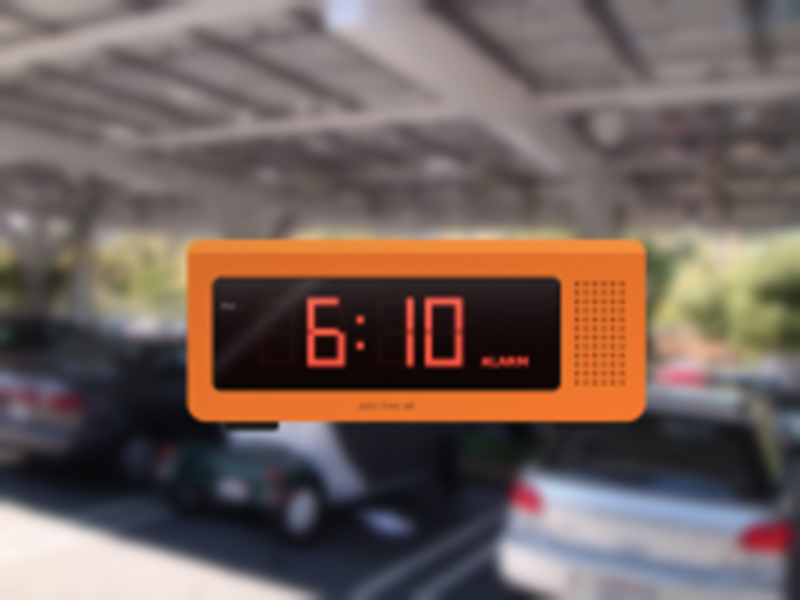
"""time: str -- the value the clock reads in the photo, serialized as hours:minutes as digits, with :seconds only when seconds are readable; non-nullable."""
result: 6:10
